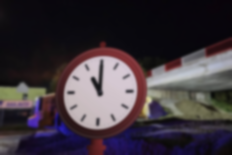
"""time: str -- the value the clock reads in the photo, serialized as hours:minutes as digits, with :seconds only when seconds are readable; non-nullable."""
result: 11:00
